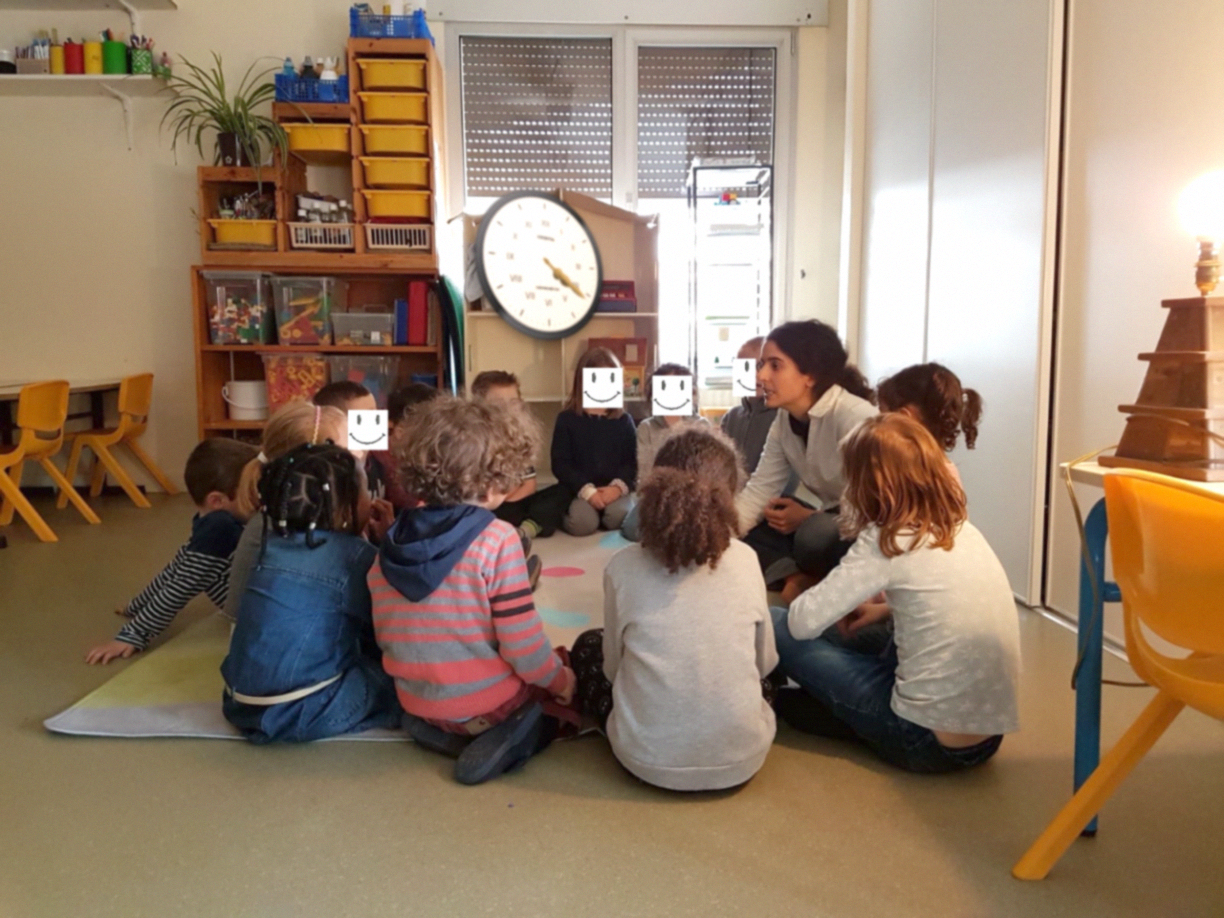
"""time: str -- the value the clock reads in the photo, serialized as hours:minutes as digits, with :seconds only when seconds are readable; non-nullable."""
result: 4:21
